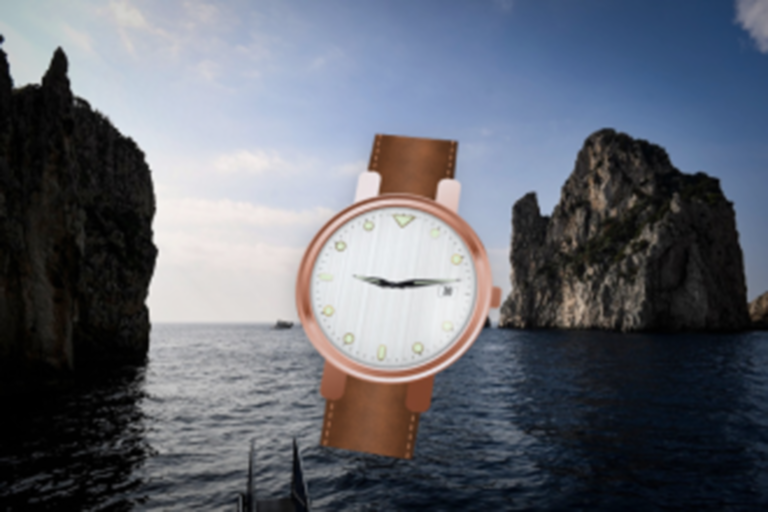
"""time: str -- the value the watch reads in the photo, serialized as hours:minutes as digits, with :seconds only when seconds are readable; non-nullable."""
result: 9:13
